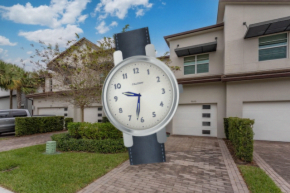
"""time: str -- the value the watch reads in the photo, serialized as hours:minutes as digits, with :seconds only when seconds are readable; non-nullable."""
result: 9:32
